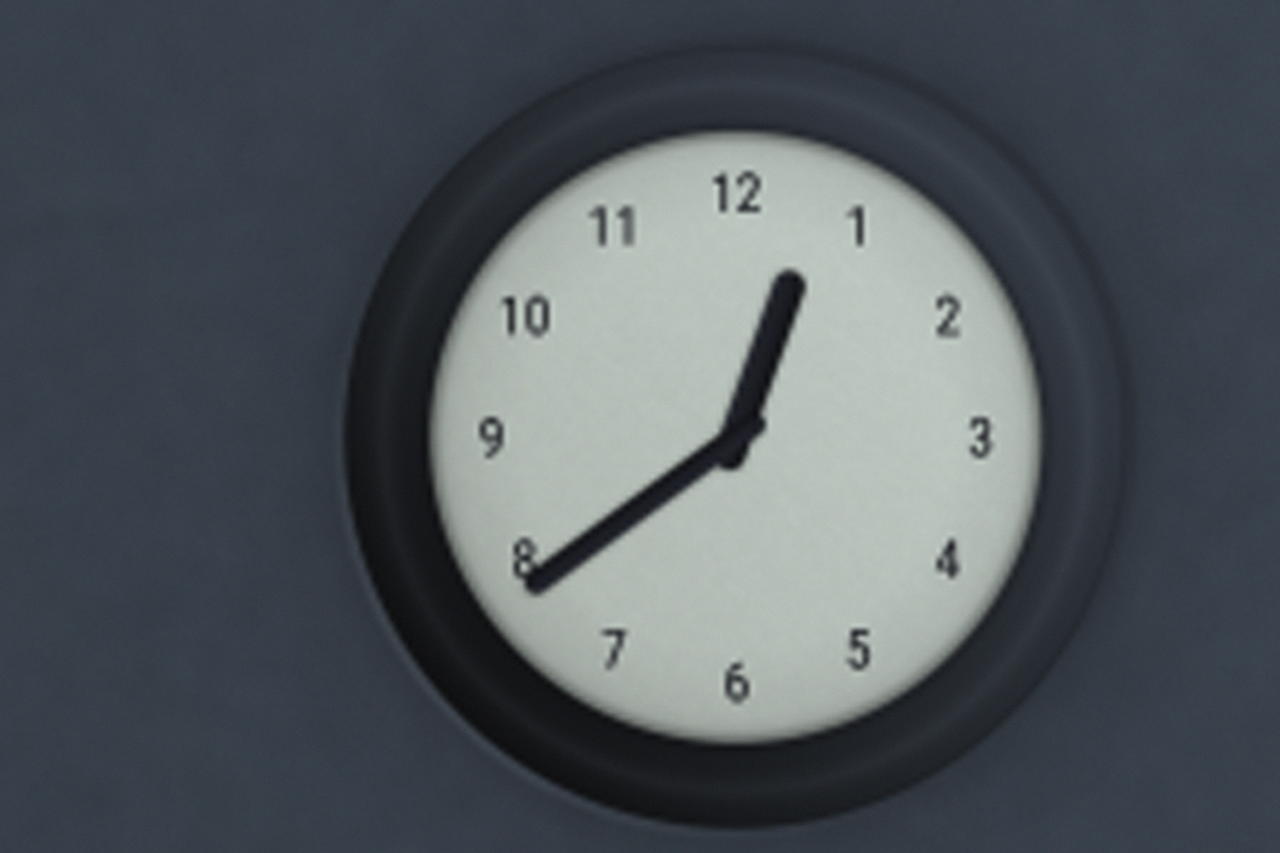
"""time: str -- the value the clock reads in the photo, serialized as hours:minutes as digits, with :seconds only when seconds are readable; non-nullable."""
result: 12:39
